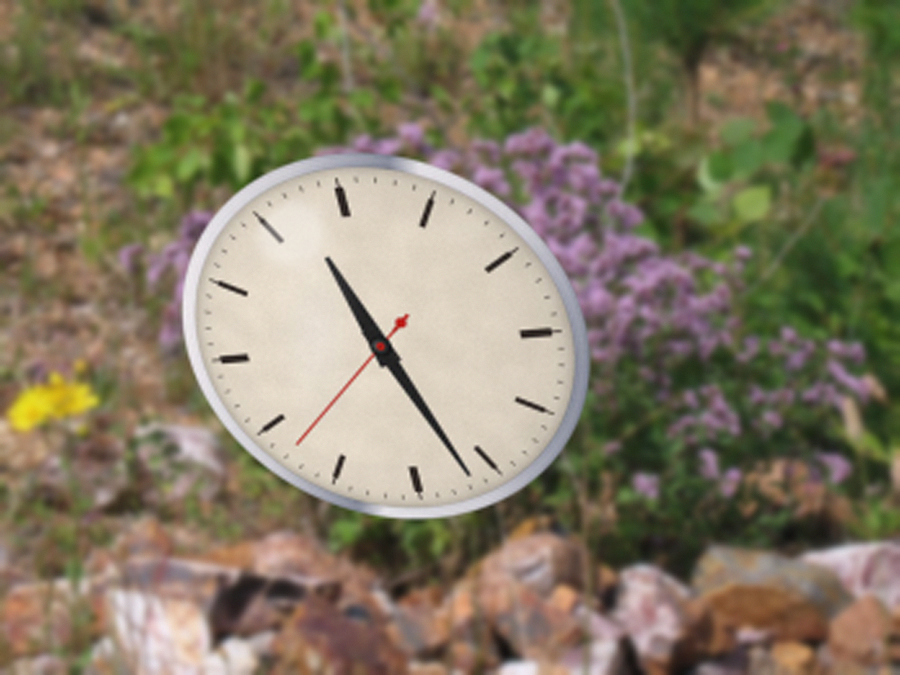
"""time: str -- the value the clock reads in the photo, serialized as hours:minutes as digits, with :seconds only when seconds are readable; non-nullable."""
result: 11:26:38
